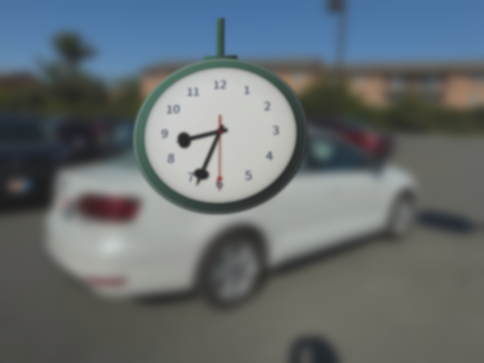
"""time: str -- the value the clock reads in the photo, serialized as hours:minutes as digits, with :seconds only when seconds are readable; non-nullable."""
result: 8:33:30
